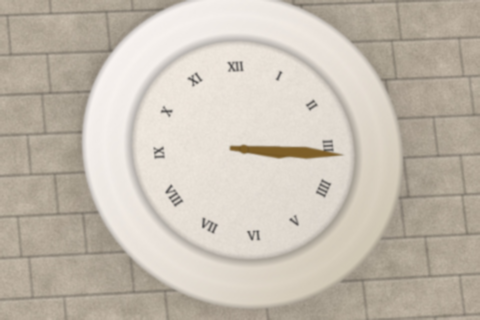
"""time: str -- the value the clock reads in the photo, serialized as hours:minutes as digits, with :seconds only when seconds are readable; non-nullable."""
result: 3:16
